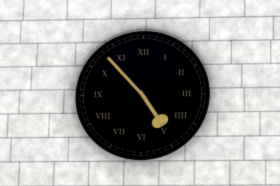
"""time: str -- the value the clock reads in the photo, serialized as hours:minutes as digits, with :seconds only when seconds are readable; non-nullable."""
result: 4:53
